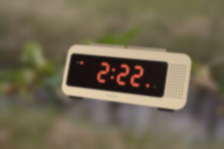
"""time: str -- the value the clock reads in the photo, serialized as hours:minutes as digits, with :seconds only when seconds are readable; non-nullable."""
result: 2:22
